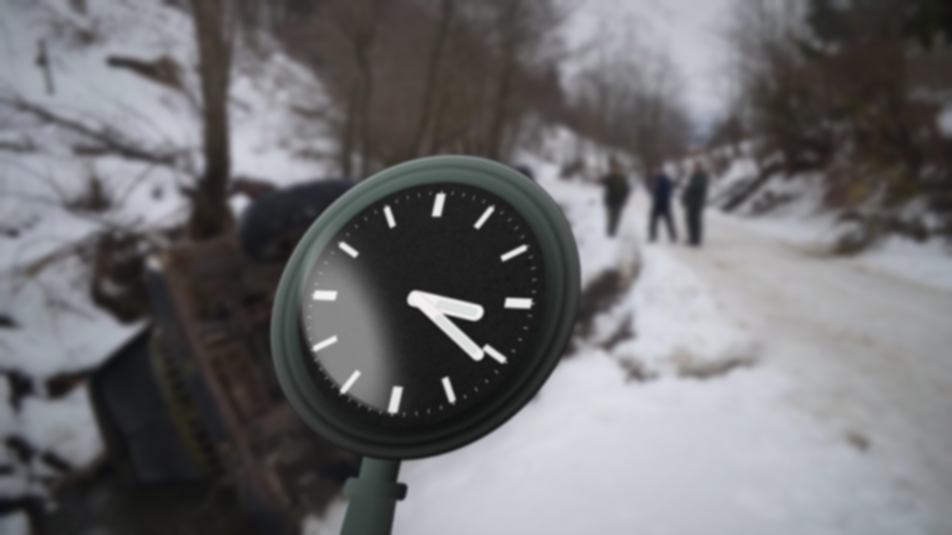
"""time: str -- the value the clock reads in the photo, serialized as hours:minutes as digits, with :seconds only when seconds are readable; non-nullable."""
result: 3:21
